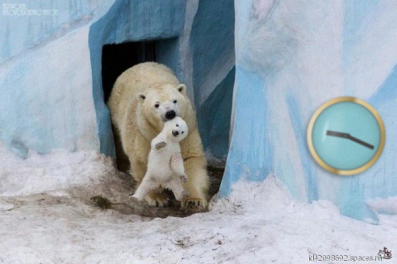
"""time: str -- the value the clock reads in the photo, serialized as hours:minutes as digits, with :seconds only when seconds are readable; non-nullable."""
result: 9:19
